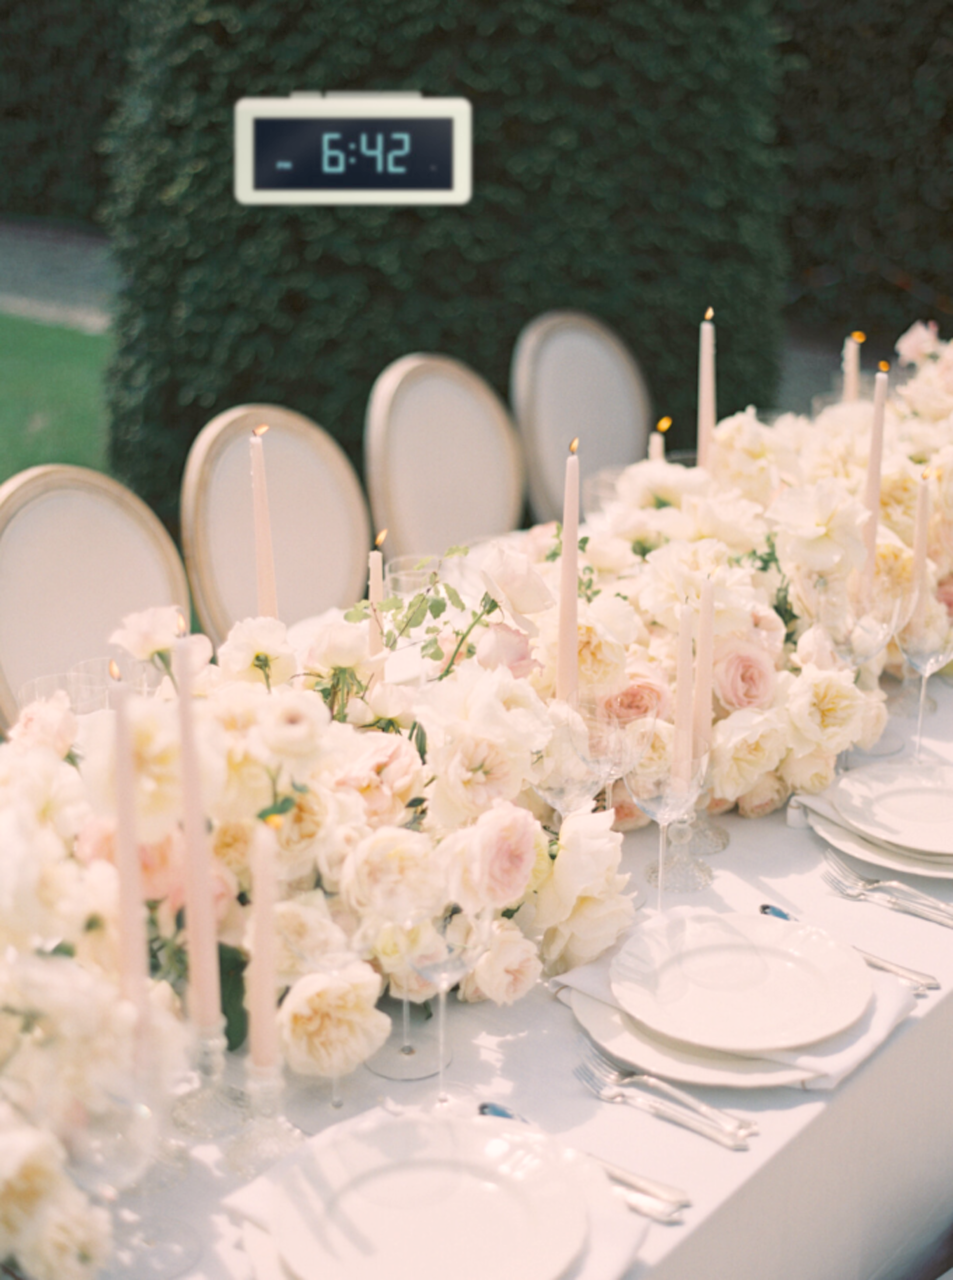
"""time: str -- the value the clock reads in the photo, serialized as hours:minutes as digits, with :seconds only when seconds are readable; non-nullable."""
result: 6:42
